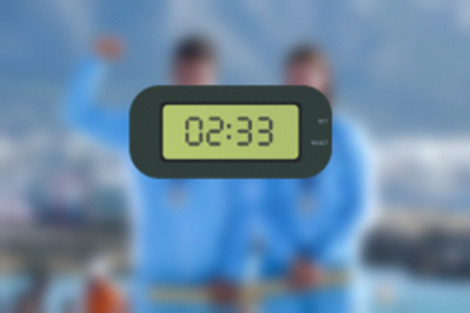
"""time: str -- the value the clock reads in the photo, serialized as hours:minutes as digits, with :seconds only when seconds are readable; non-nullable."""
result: 2:33
